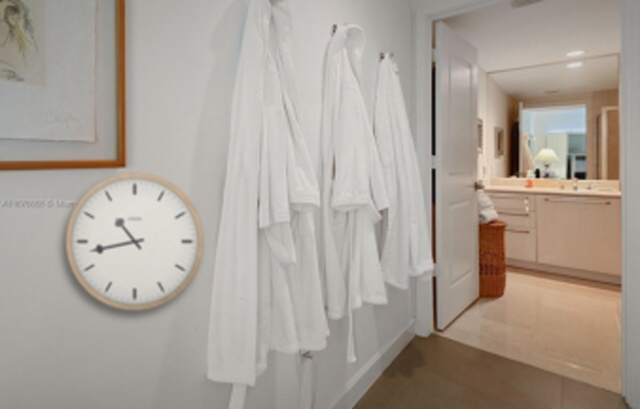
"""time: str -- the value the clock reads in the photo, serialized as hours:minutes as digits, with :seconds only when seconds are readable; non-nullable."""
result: 10:43
